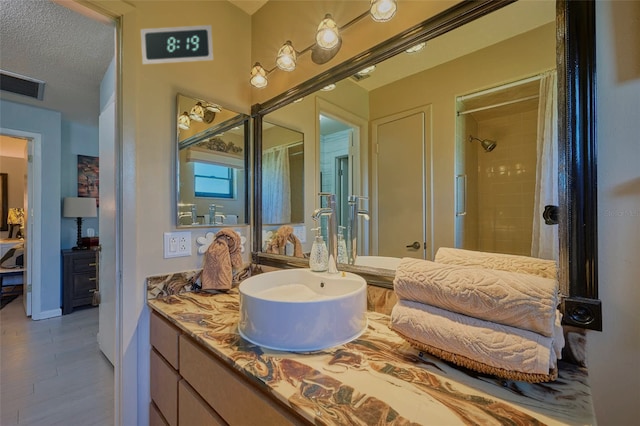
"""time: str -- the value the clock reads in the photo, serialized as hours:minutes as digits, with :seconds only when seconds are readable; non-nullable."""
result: 8:19
